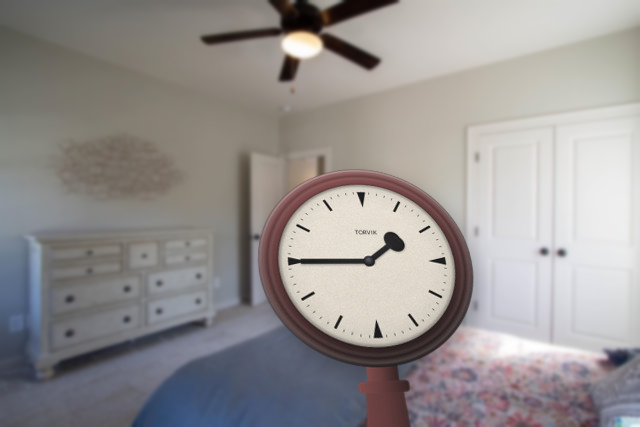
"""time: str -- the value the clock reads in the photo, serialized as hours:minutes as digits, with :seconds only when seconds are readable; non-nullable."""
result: 1:45
